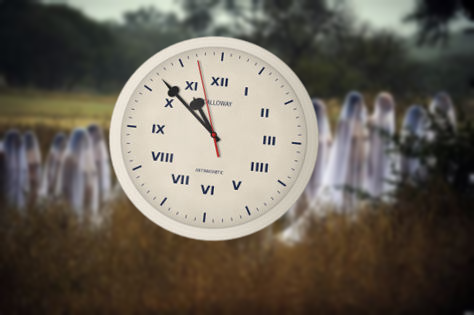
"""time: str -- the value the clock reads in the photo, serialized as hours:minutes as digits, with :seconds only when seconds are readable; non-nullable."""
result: 10:51:57
